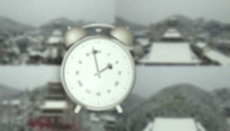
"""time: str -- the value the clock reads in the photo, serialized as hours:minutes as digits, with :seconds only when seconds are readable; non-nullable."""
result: 1:58
